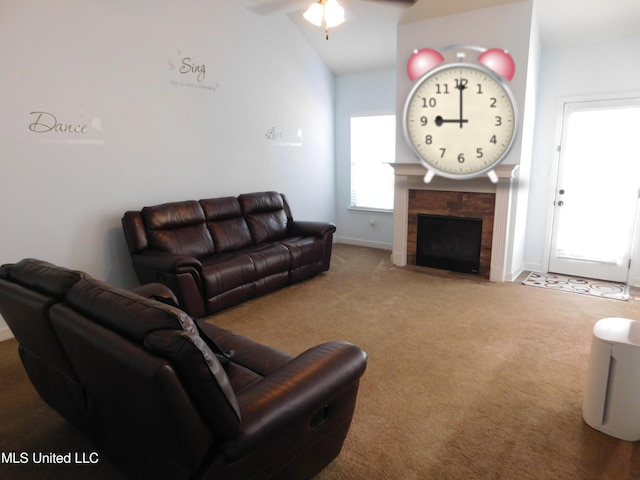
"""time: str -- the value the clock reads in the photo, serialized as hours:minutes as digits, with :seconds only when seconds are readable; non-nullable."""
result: 9:00
